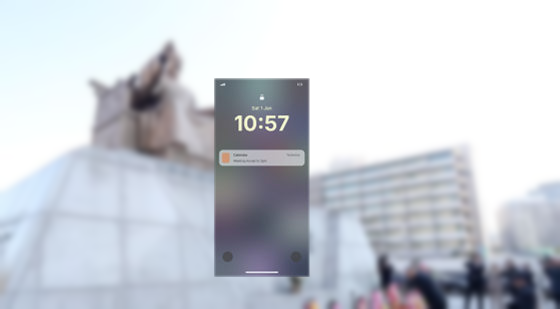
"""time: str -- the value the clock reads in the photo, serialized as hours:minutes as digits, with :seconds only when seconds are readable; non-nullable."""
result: 10:57
